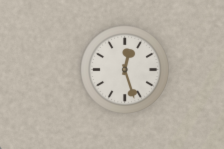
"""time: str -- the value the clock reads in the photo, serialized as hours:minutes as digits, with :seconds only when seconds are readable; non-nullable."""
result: 12:27
